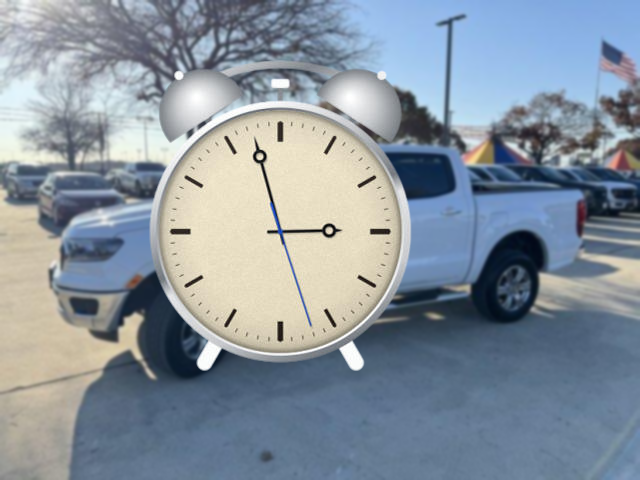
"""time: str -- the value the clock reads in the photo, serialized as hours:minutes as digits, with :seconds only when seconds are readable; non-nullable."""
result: 2:57:27
